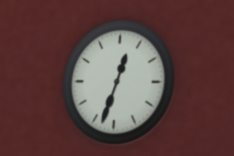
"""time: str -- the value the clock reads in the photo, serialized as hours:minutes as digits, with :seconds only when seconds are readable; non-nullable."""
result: 12:33
